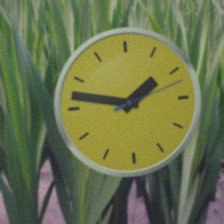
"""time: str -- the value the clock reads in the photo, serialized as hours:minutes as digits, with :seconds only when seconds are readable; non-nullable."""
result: 1:47:12
